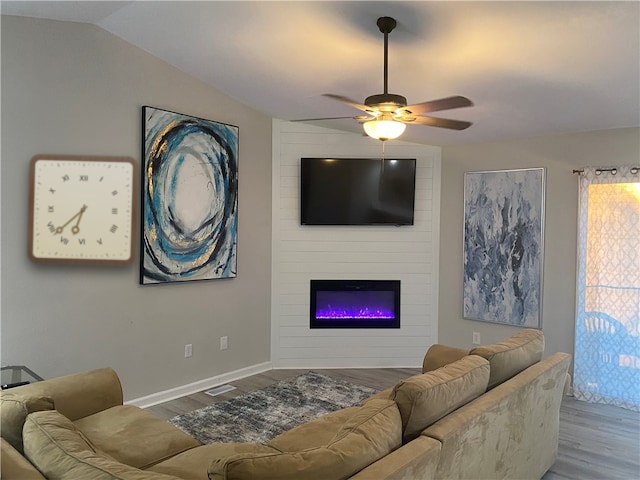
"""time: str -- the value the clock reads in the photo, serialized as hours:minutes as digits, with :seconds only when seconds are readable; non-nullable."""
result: 6:38
